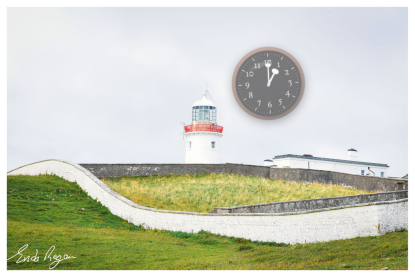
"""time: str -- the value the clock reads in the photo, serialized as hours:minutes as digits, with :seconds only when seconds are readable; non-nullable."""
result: 1:00
